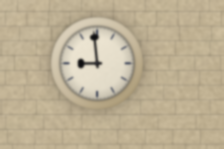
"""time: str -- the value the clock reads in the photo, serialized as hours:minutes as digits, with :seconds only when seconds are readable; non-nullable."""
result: 8:59
